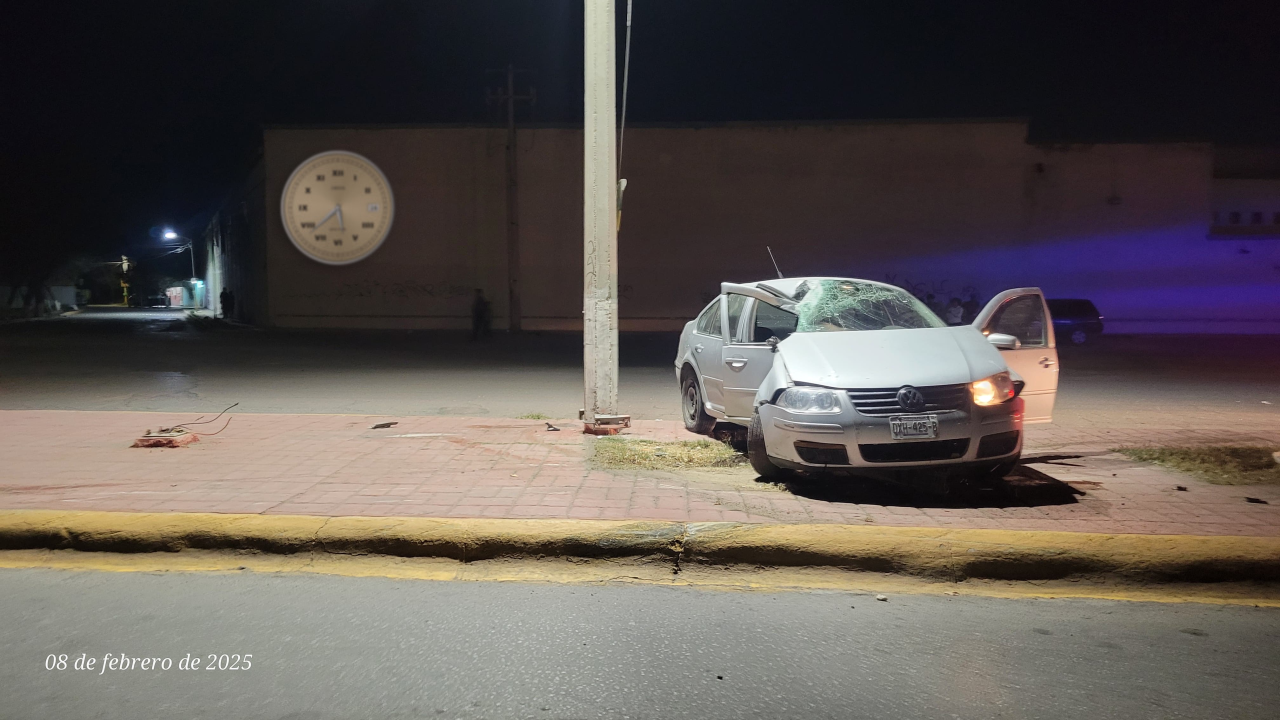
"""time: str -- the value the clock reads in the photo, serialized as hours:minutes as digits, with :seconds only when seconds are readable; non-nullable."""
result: 5:38
